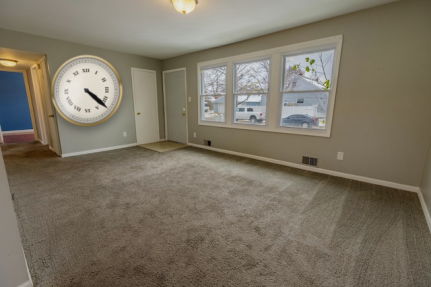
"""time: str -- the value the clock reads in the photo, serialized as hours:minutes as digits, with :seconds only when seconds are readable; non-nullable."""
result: 4:22
